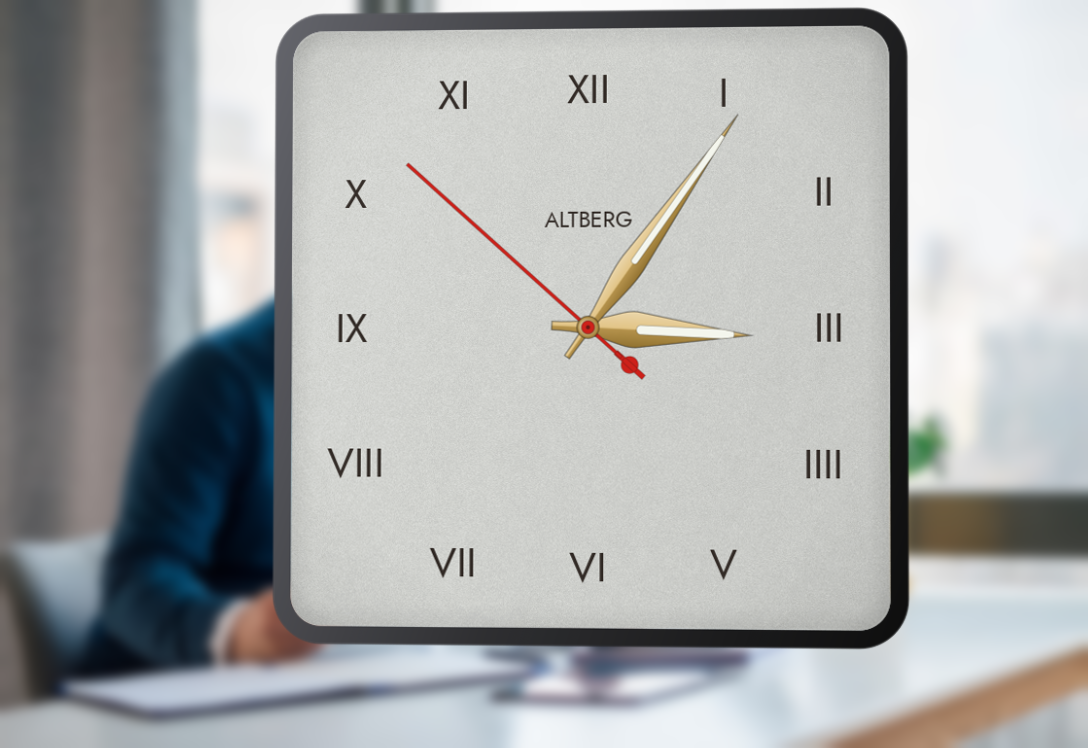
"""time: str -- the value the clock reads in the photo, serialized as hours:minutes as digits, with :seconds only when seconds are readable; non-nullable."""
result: 3:05:52
